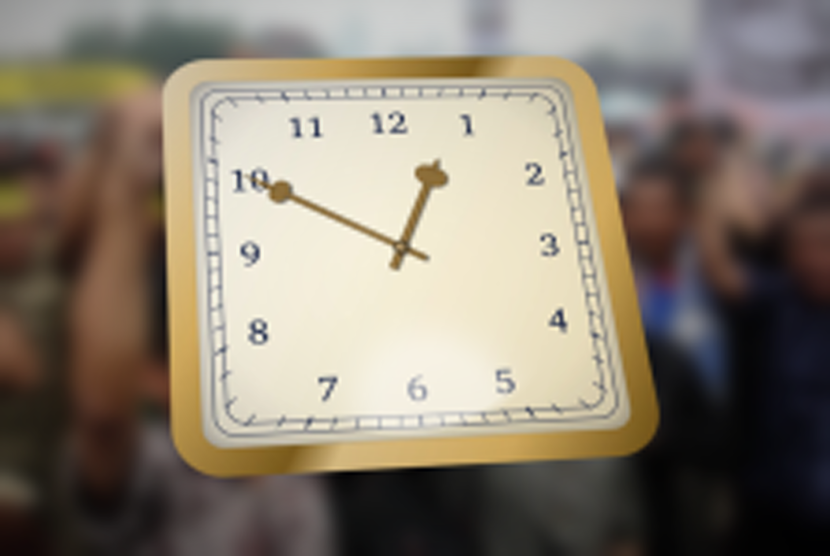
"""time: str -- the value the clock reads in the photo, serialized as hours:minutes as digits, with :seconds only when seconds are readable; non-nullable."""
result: 12:50
